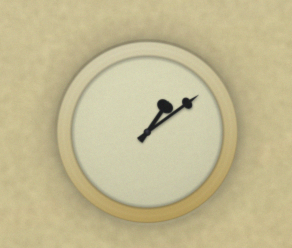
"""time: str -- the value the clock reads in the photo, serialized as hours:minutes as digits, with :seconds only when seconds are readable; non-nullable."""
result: 1:09
